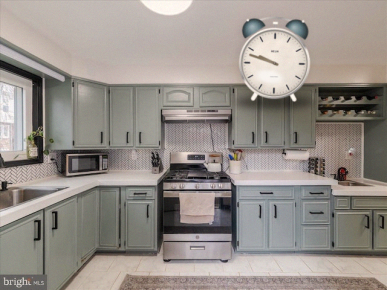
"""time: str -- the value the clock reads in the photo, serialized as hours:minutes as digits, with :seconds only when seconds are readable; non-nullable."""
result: 9:48
